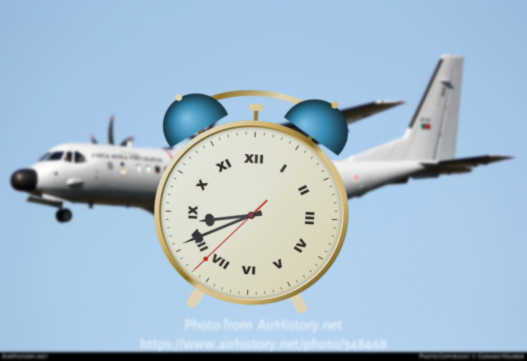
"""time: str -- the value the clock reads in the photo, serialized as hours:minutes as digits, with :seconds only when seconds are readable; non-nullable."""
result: 8:40:37
